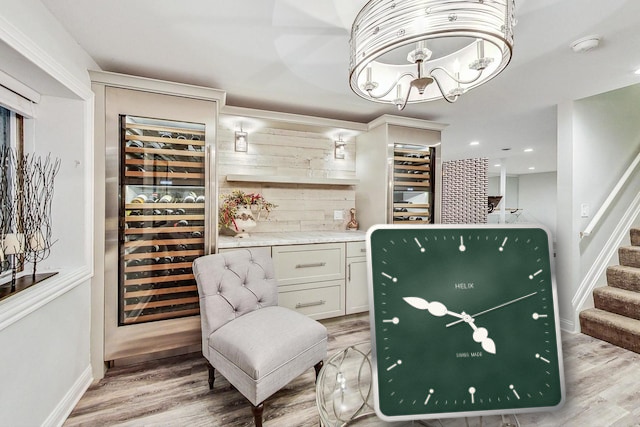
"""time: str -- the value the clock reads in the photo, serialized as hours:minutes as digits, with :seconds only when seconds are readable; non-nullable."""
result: 4:48:12
